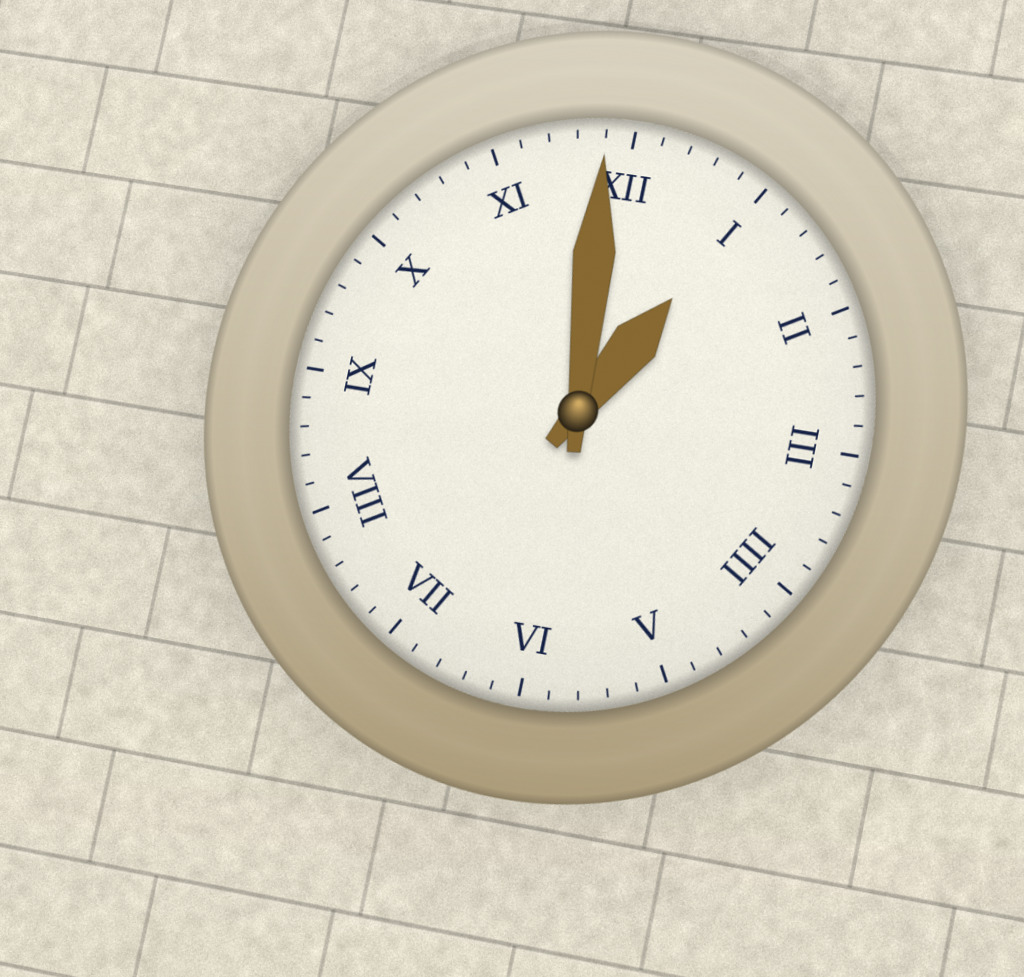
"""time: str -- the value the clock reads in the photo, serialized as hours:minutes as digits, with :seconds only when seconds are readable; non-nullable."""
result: 12:59
